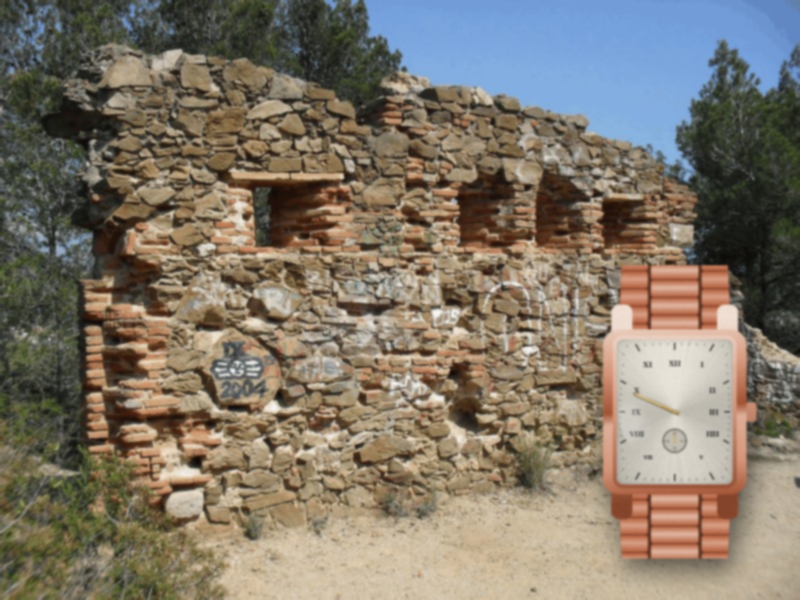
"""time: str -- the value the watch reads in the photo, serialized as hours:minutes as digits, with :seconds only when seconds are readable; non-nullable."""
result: 9:49
